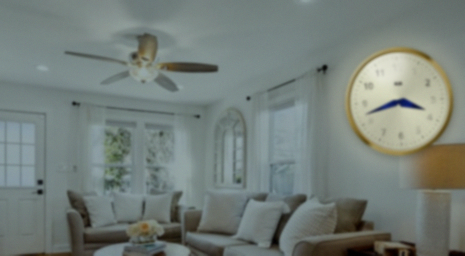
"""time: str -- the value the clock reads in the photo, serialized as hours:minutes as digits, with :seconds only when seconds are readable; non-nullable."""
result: 3:42
